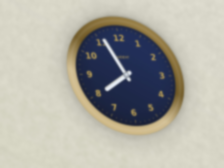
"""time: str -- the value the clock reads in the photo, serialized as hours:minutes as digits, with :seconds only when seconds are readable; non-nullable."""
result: 7:56
